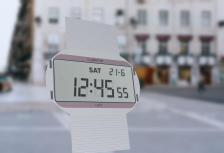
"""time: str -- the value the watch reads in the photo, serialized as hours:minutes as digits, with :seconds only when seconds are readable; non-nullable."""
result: 12:45:55
